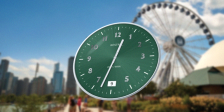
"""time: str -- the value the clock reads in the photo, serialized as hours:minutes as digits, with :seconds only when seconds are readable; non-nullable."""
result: 12:33
